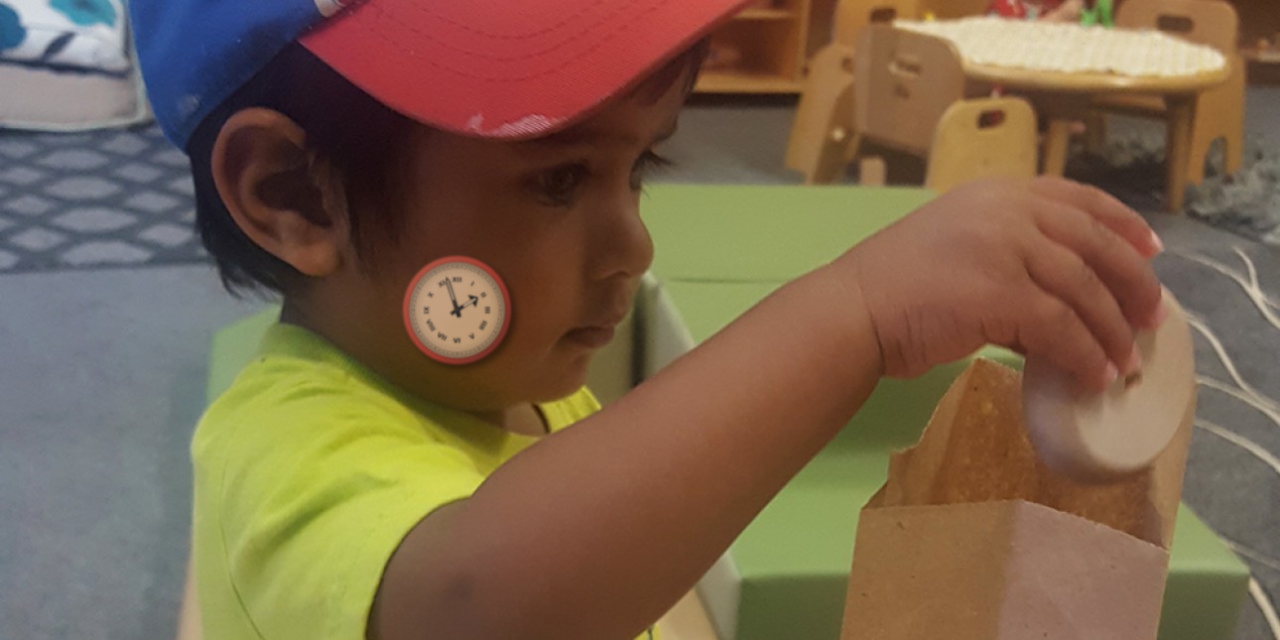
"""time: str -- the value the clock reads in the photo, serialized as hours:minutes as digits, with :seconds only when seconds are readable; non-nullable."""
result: 1:57
